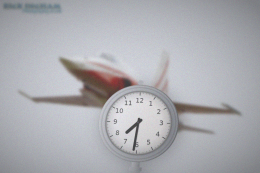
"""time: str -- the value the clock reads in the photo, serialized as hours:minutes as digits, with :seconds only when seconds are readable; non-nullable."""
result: 7:31
